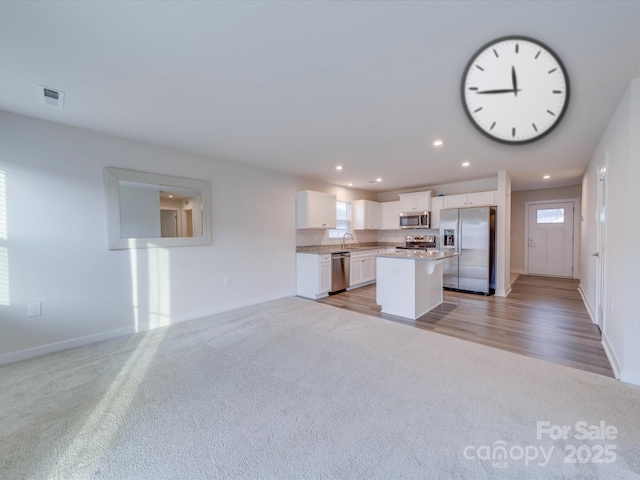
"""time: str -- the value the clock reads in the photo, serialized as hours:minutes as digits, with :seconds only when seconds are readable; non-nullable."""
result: 11:44
